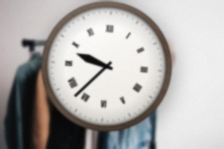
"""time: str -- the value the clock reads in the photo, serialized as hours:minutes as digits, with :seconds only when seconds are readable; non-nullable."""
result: 9:37
